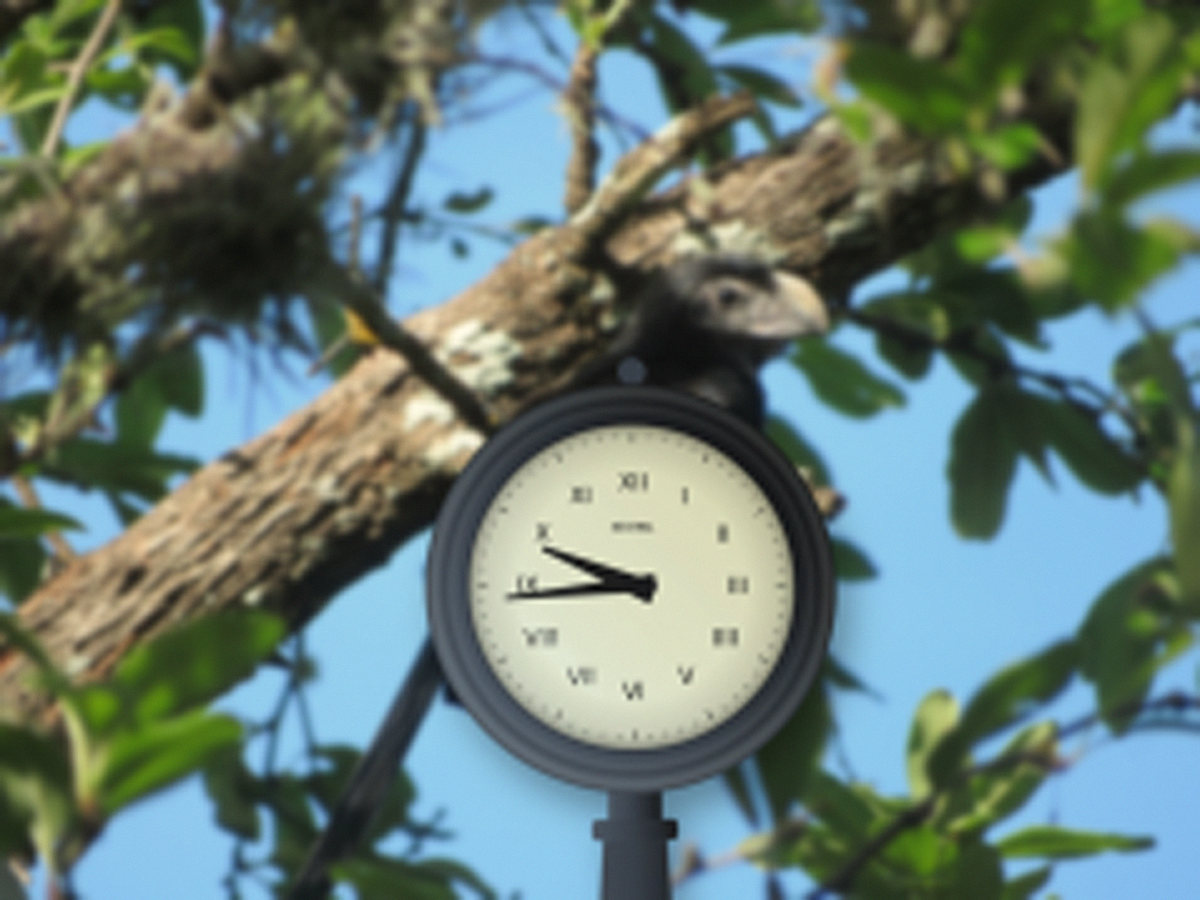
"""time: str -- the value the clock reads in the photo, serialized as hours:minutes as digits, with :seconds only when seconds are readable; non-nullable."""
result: 9:44
